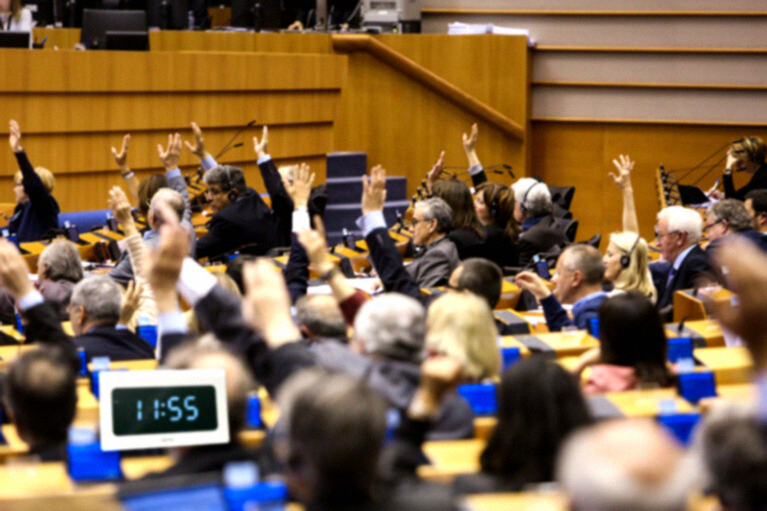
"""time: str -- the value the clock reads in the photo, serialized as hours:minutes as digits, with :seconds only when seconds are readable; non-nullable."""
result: 11:55
